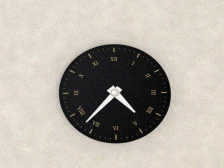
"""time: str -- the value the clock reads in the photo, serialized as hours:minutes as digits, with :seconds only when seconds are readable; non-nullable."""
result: 4:37
